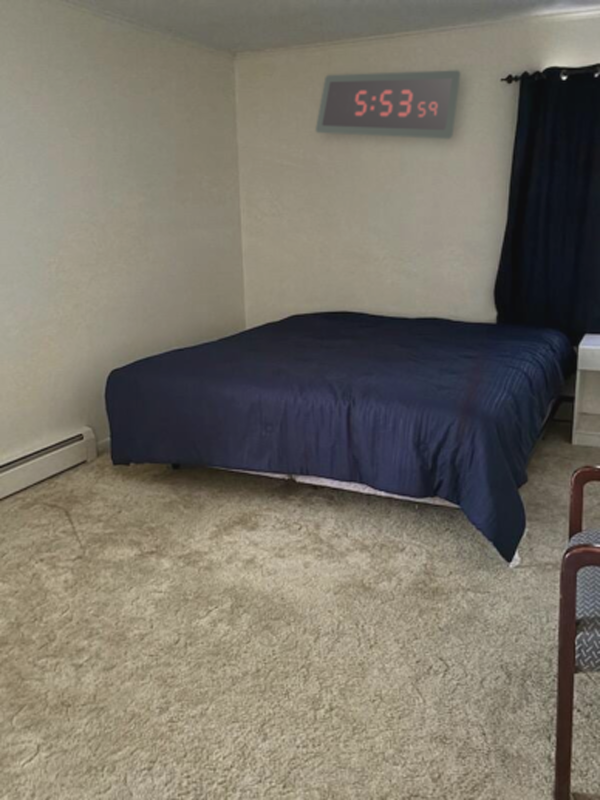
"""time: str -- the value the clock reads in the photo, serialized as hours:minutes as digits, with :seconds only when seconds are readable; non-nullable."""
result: 5:53:59
